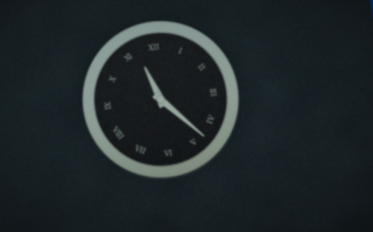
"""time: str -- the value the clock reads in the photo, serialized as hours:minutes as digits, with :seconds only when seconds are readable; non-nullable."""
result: 11:23
